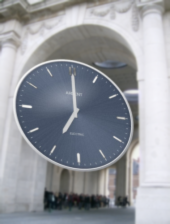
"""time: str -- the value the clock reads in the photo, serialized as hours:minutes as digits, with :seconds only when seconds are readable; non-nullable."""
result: 7:00
